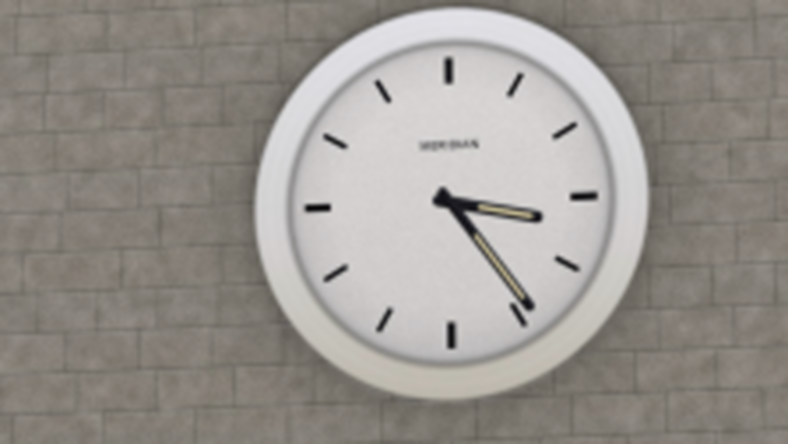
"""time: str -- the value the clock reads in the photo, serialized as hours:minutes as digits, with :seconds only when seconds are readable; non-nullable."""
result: 3:24
